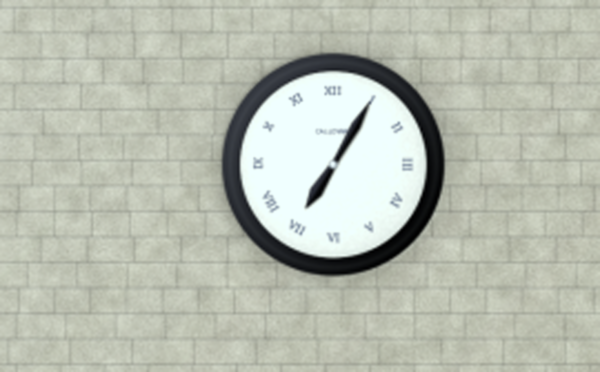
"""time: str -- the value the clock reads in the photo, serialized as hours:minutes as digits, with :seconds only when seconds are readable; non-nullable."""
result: 7:05
